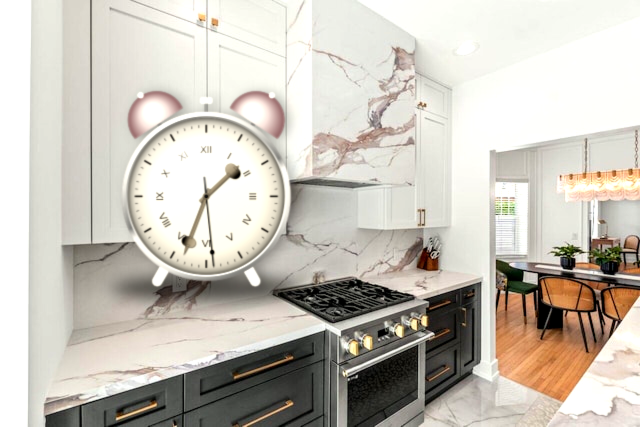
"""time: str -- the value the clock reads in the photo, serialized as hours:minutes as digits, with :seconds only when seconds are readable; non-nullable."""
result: 1:33:29
